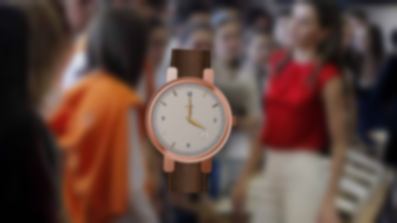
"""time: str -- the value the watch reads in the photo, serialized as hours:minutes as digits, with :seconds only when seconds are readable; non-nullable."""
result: 4:00
